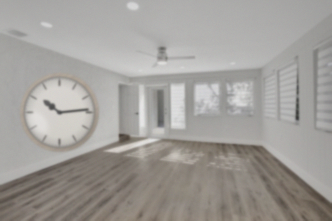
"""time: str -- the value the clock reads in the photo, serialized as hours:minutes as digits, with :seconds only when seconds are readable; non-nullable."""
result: 10:14
